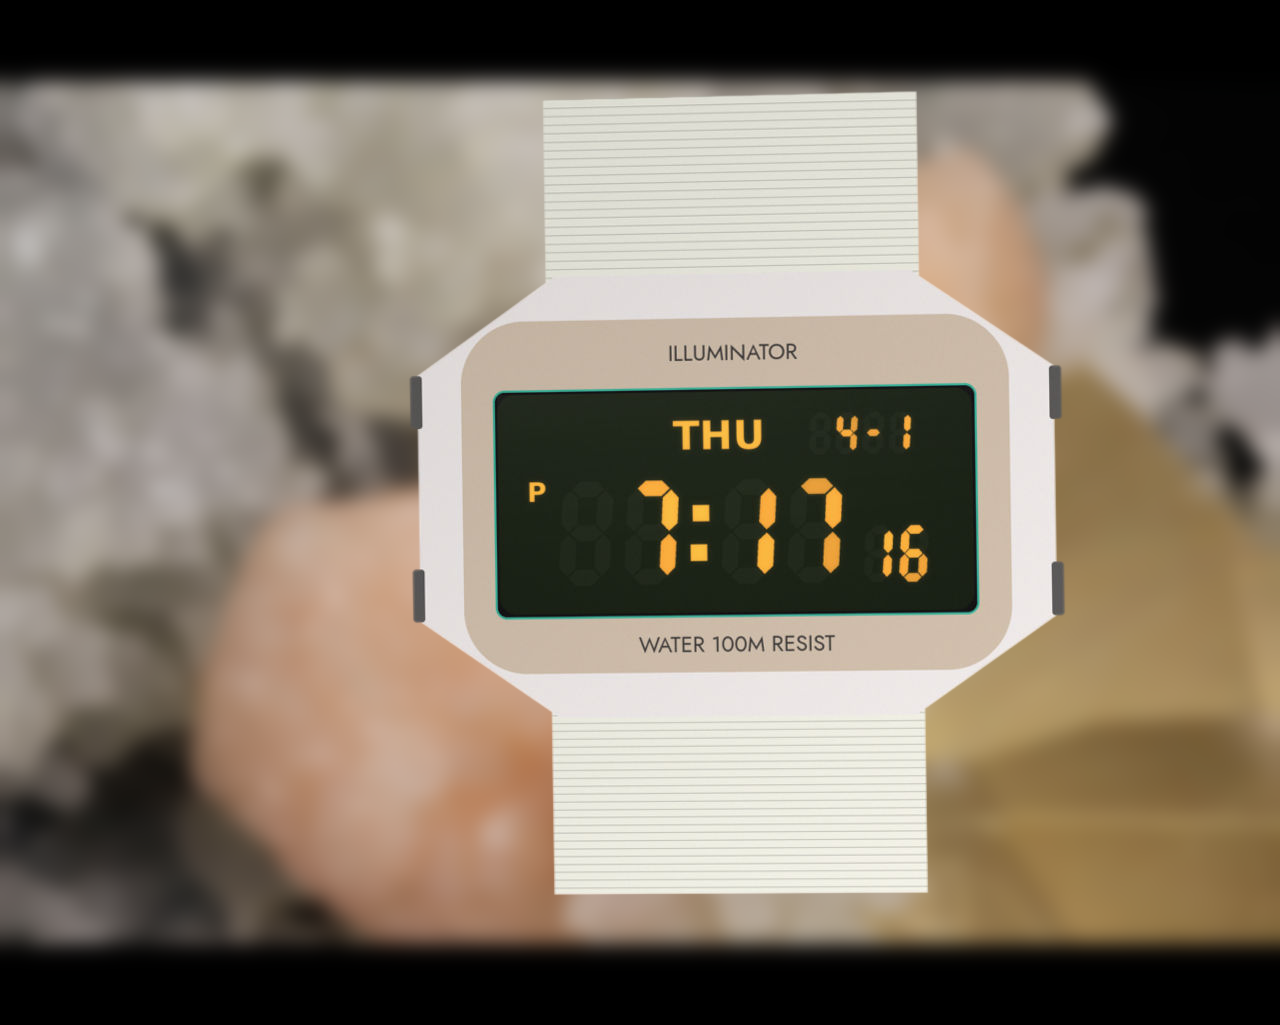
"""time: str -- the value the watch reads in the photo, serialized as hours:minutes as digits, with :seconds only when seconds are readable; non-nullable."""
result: 7:17:16
